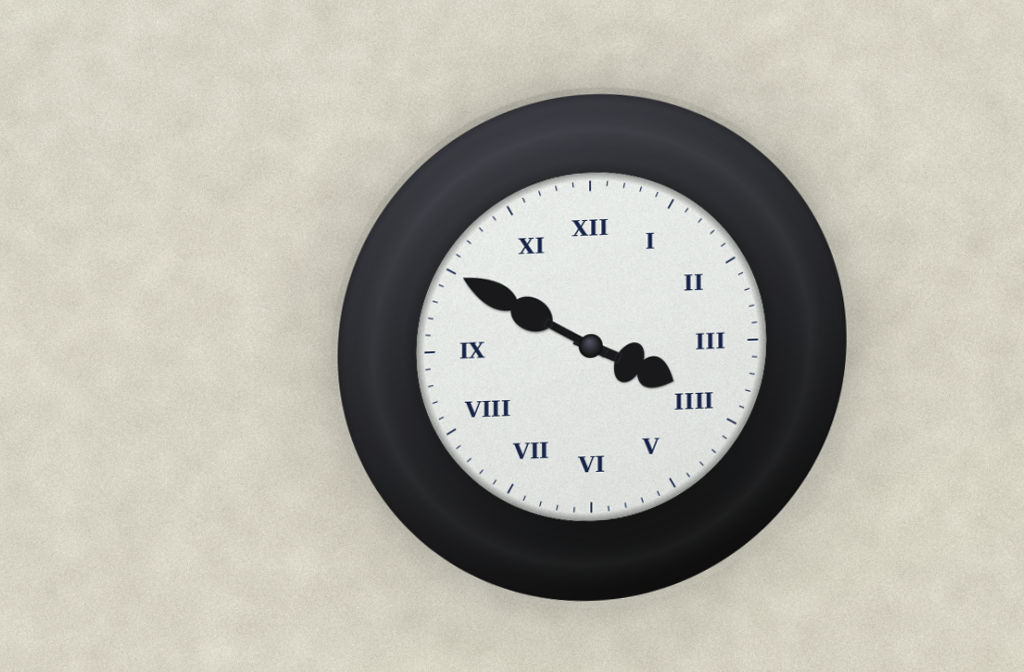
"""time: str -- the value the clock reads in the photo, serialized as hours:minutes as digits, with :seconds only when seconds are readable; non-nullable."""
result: 3:50
